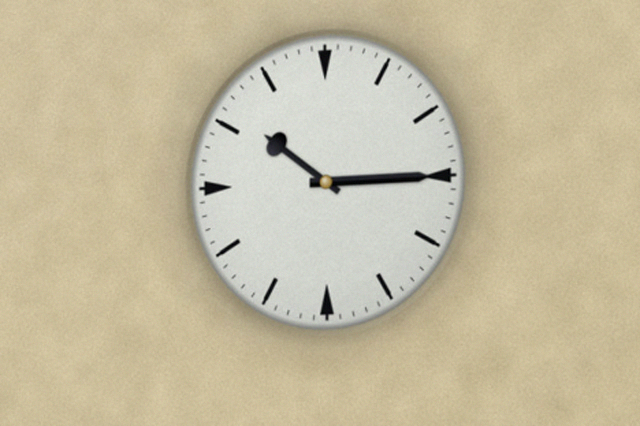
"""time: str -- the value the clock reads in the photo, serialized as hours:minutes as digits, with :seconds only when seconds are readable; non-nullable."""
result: 10:15
